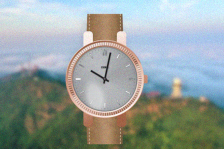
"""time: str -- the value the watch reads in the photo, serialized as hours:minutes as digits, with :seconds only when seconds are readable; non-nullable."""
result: 10:02
